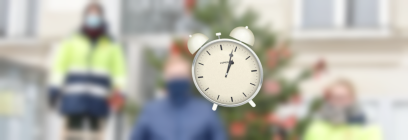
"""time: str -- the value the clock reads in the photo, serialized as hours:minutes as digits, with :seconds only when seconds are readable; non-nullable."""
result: 1:04
